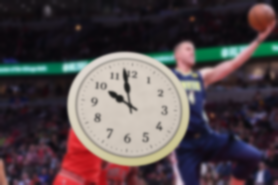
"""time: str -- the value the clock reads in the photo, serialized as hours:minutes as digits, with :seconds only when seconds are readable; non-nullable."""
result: 9:58
